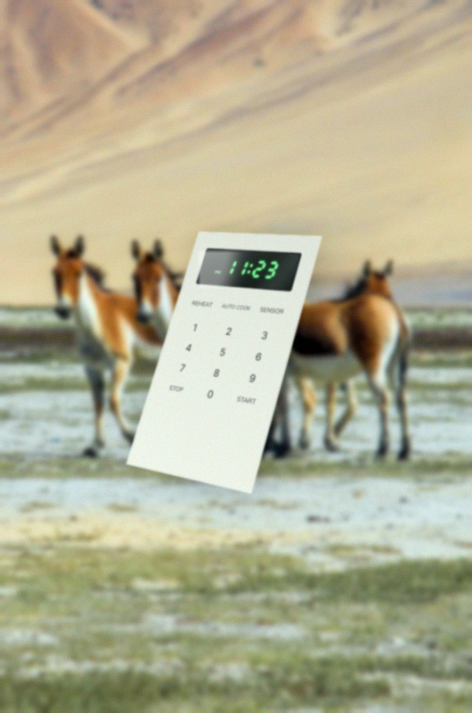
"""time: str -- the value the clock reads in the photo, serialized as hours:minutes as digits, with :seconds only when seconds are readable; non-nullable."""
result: 11:23
